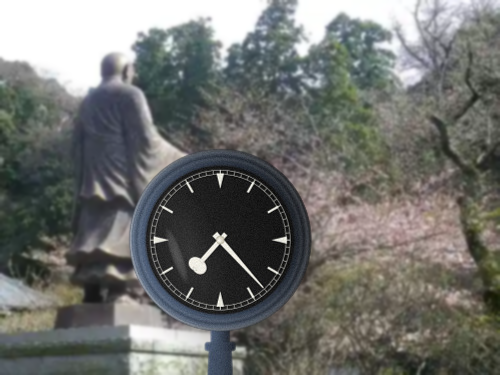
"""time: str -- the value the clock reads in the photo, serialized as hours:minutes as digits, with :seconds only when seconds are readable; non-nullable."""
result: 7:23
